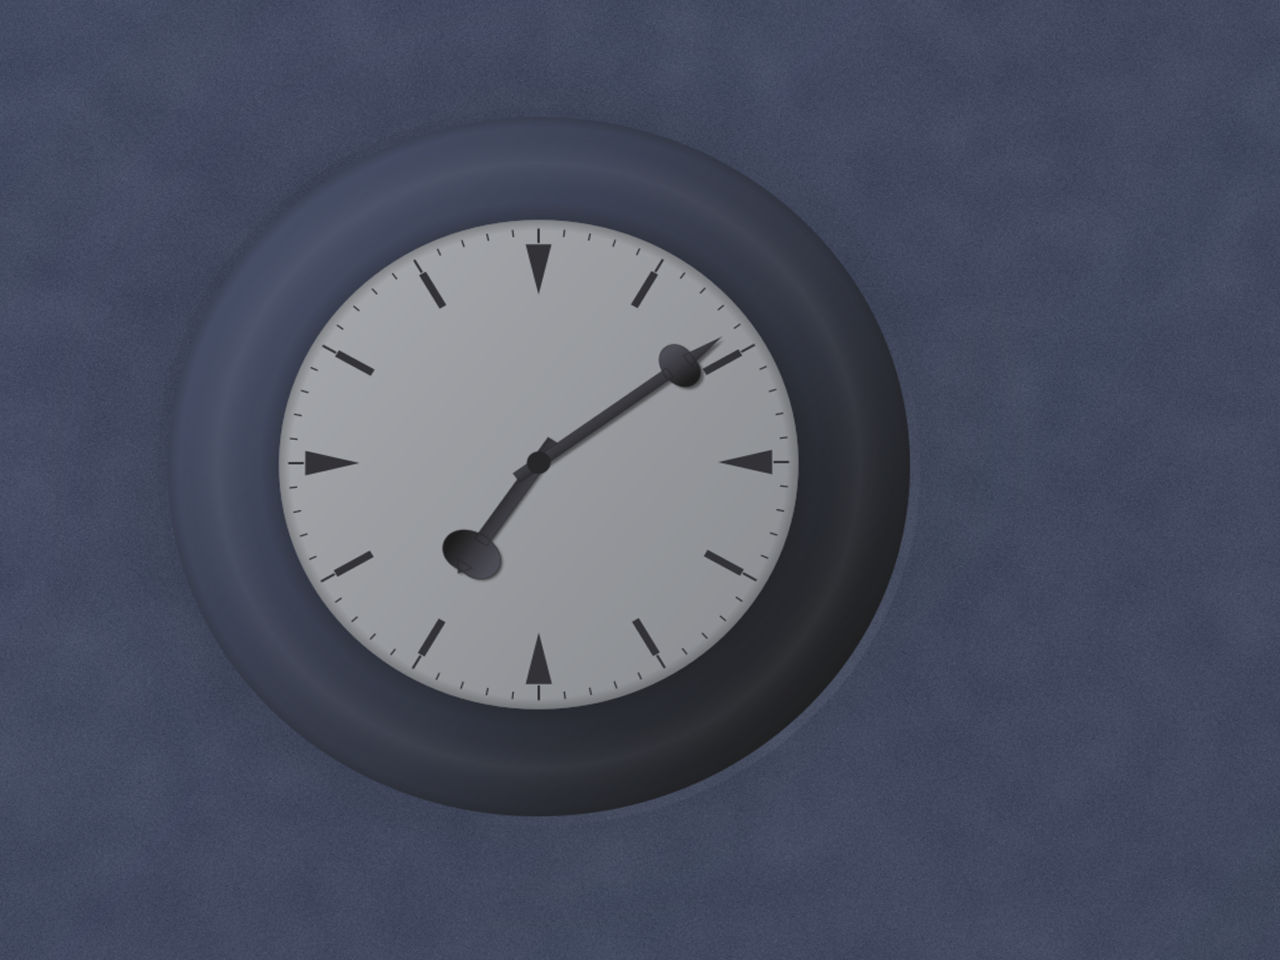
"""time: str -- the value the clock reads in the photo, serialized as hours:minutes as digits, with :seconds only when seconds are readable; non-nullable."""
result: 7:09
